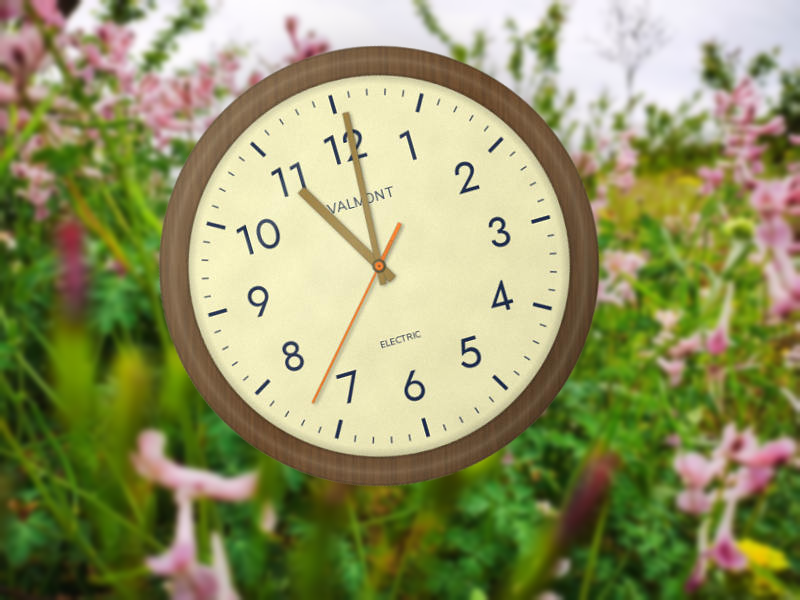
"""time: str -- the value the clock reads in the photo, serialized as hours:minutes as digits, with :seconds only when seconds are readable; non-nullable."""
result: 11:00:37
